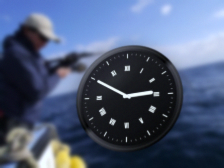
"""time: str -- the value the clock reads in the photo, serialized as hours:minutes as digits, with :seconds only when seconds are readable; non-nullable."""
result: 2:50
